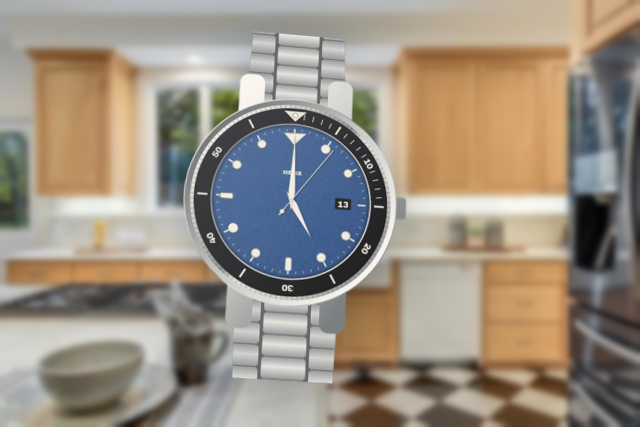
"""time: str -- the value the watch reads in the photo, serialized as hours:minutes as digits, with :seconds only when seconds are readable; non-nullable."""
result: 5:00:06
